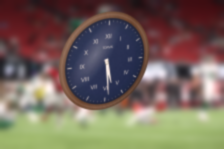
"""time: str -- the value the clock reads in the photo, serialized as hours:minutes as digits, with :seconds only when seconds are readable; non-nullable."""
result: 5:29
